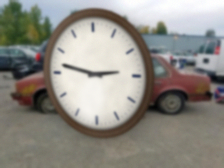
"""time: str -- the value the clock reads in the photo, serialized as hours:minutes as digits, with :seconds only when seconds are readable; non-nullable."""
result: 2:47
